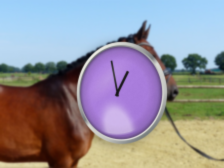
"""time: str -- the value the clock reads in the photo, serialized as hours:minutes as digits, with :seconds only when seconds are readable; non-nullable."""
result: 12:58
